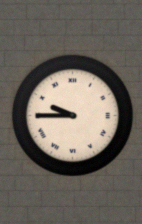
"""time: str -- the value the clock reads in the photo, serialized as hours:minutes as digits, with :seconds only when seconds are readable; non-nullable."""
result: 9:45
